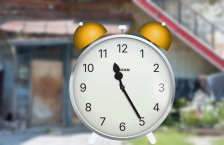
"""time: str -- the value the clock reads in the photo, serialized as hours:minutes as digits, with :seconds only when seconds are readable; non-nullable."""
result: 11:25
